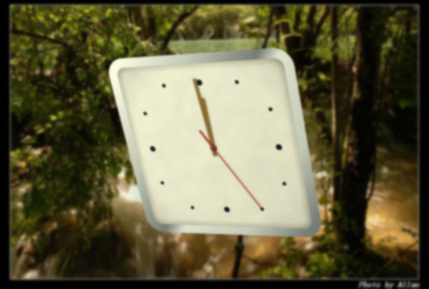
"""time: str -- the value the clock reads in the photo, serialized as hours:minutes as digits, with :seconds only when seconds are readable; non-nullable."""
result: 11:59:25
